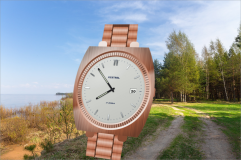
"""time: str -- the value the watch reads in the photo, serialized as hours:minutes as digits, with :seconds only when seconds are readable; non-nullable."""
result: 7:53
